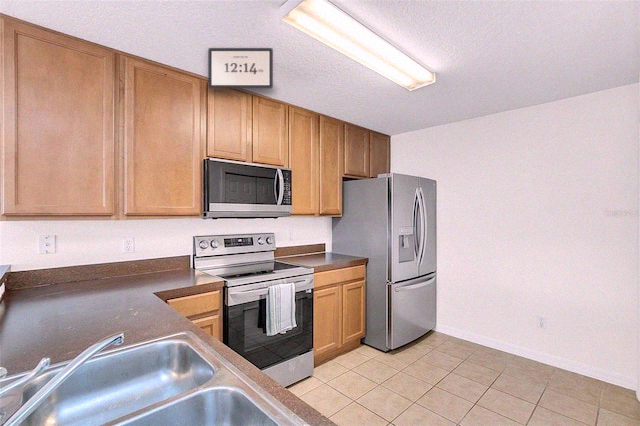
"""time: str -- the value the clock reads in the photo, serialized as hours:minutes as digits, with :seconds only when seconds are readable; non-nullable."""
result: 12:14
